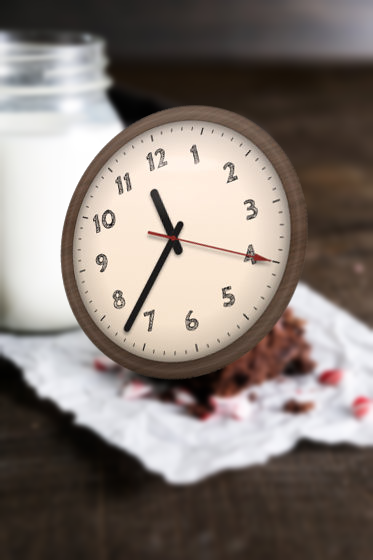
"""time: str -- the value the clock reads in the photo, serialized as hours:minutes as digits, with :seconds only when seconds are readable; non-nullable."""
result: 11:37:20
